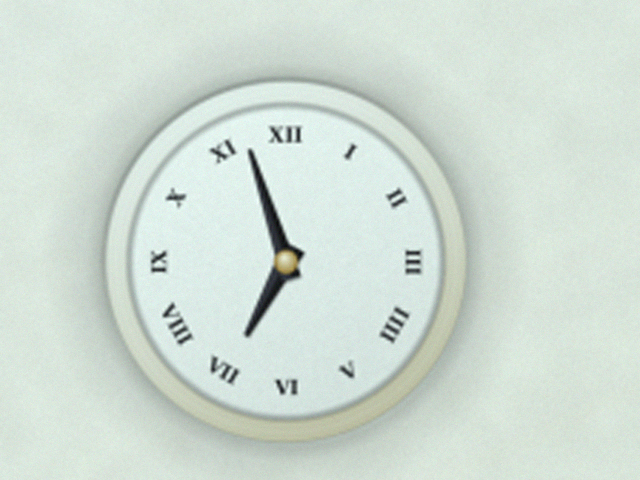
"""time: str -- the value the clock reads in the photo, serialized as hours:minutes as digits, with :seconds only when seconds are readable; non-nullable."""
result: 6:57
